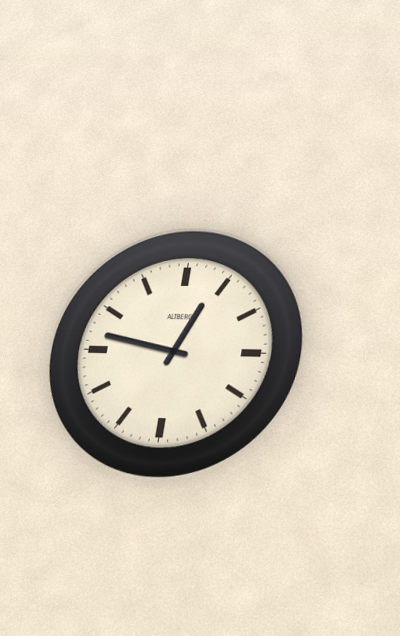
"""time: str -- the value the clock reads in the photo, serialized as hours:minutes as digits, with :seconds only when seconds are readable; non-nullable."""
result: 12:47
